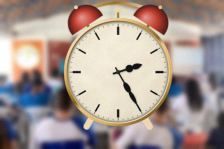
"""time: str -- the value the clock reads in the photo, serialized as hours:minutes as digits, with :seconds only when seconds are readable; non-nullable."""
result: 2:25
